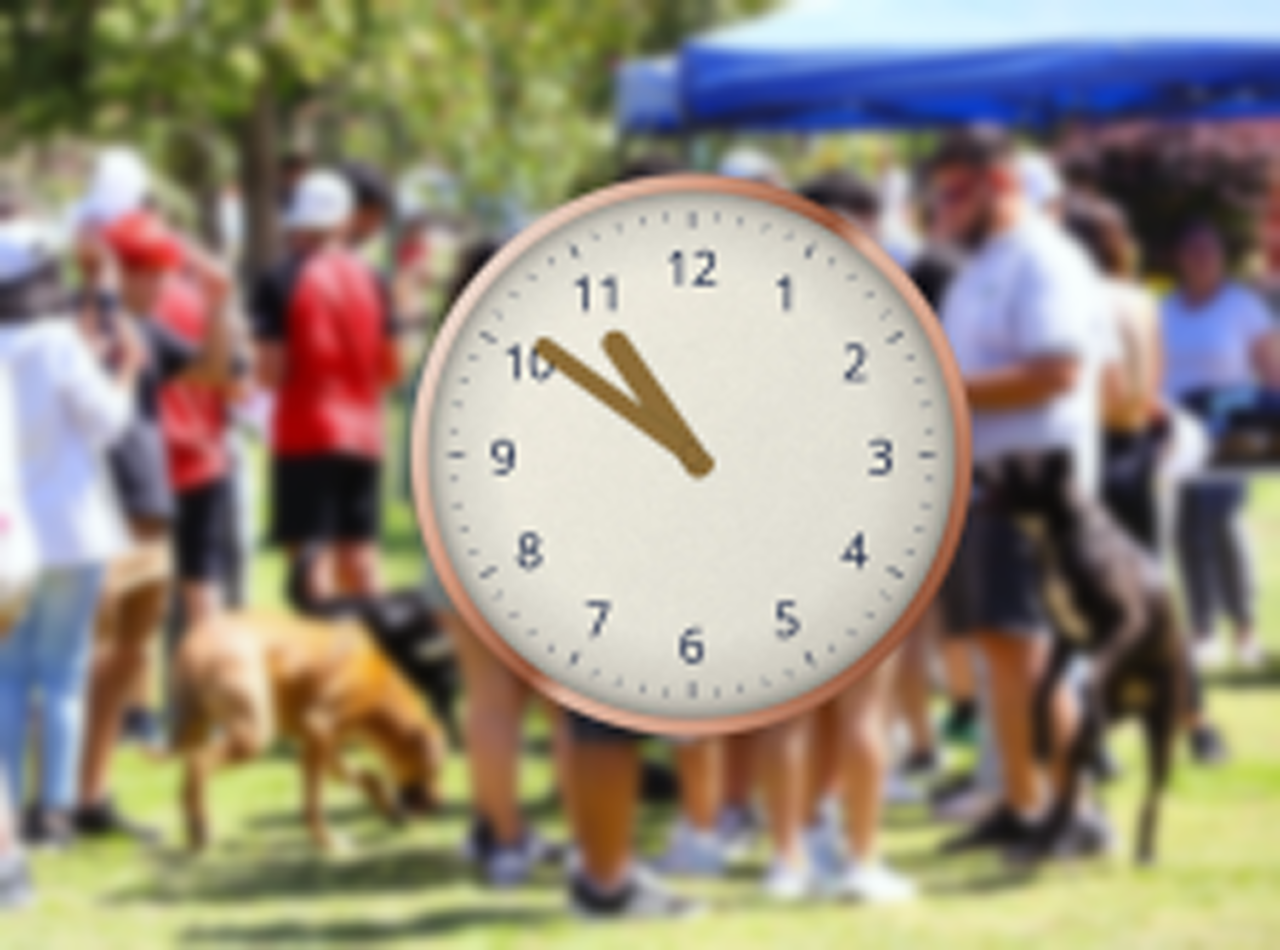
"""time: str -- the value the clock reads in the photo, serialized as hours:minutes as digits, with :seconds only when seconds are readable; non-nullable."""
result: 10:51
